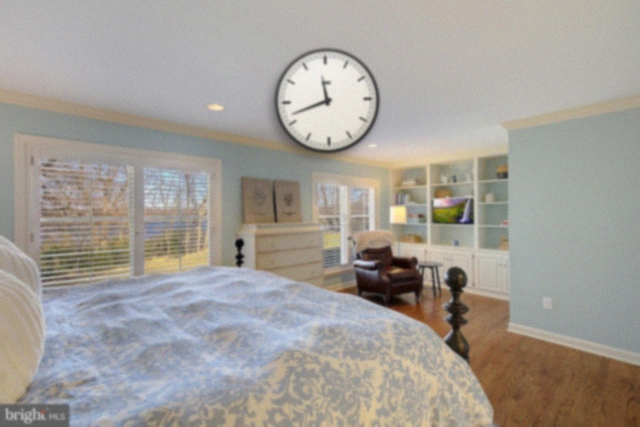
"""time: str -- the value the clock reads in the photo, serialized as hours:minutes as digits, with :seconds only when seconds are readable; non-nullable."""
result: 11:42
